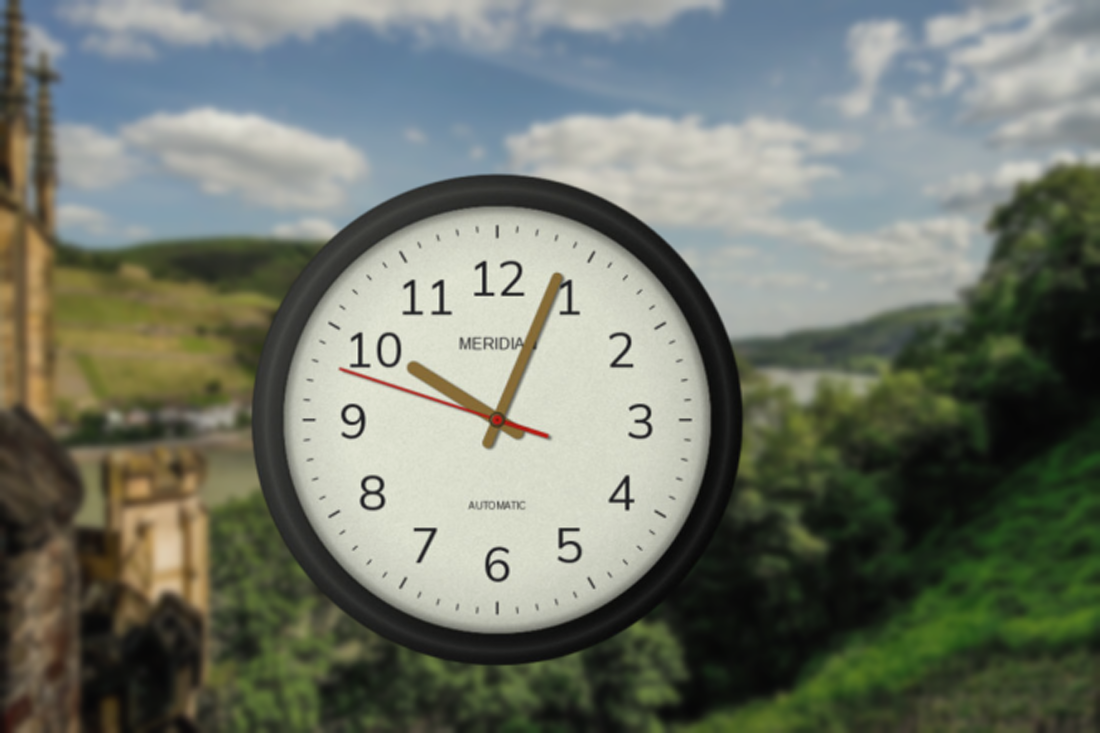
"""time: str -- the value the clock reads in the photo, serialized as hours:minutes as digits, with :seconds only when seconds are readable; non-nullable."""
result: 10:03:48
